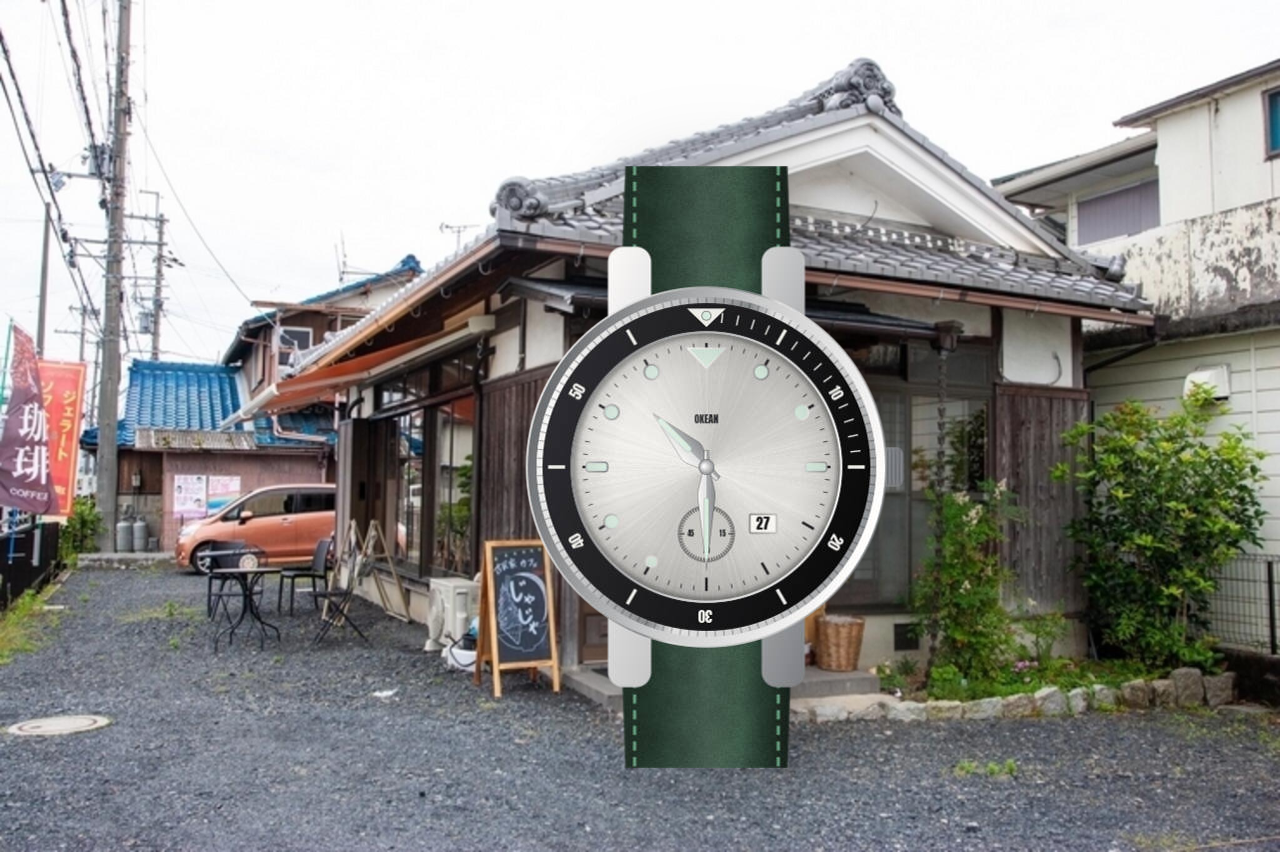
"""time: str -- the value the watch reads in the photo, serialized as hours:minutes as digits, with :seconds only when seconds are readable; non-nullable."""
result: 10:30
